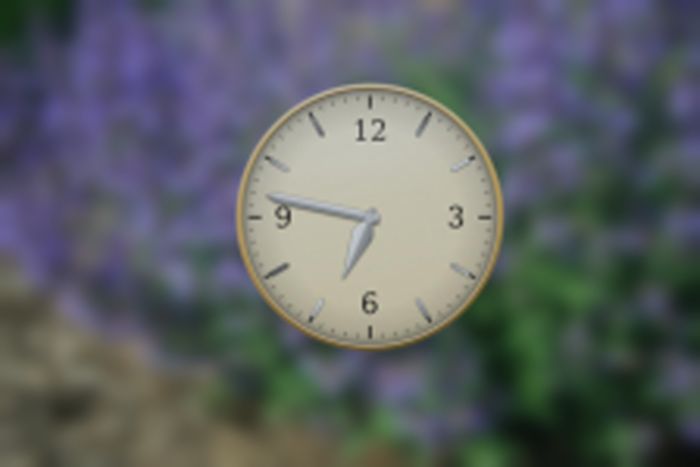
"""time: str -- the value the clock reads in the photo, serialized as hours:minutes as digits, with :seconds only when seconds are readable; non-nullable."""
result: 6:47
